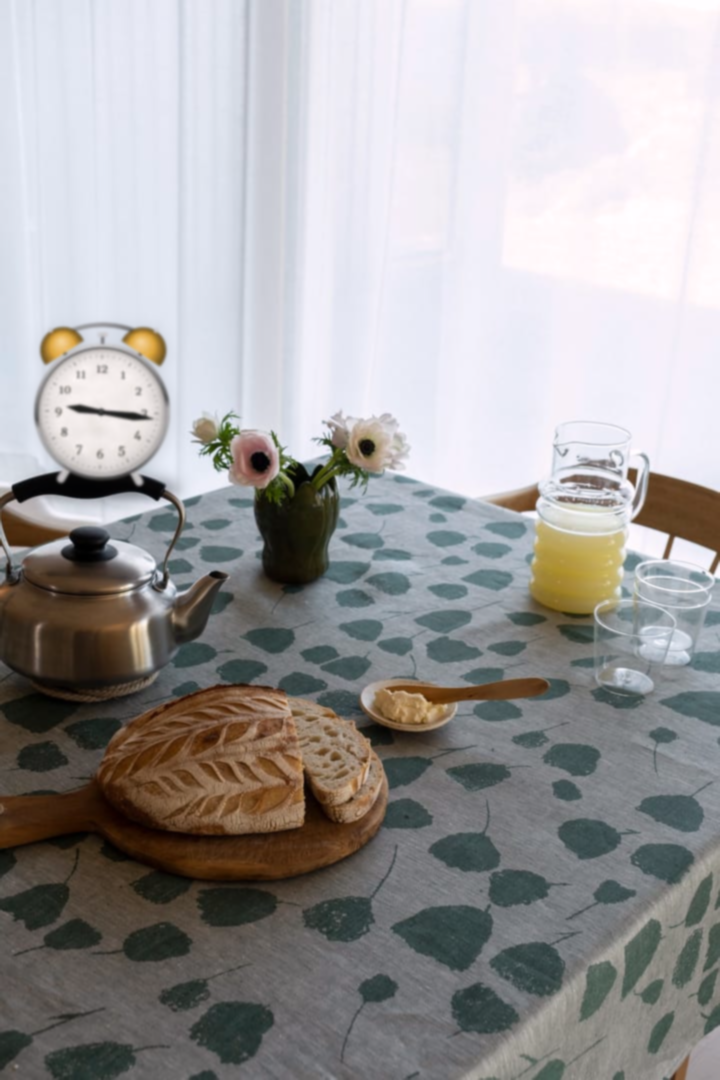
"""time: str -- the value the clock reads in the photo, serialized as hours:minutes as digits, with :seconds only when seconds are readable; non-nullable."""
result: 9:16
